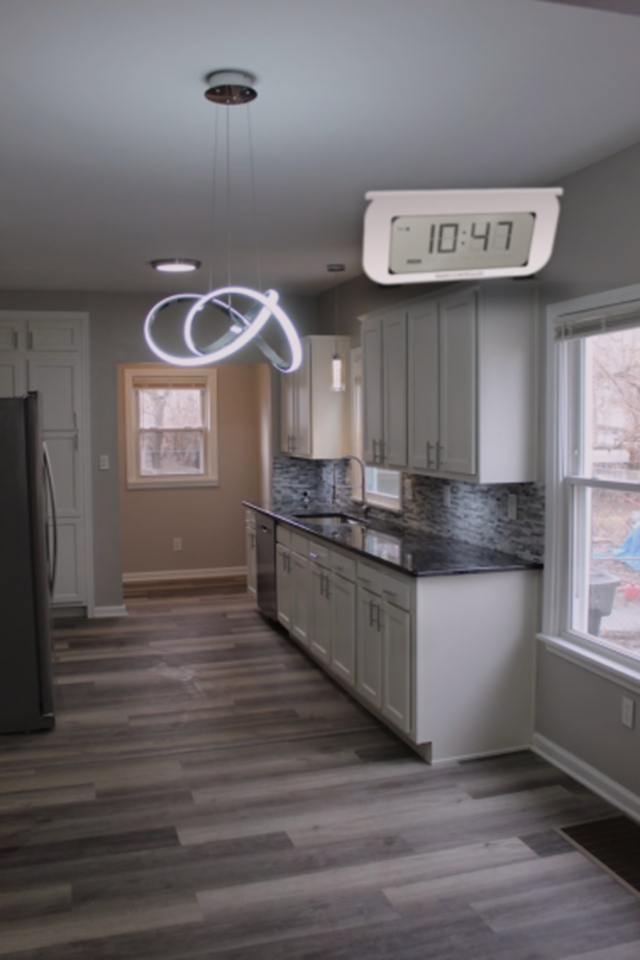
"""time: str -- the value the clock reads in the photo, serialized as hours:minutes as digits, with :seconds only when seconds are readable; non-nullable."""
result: 10:47
